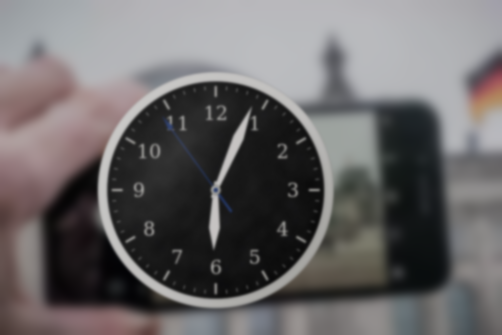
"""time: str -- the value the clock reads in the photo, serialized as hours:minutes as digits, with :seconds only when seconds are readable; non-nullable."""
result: 6:03:54
